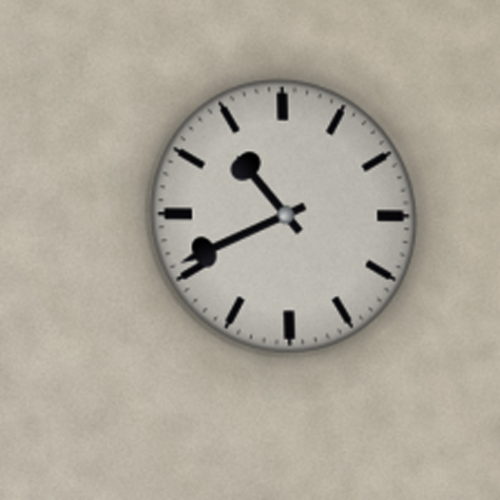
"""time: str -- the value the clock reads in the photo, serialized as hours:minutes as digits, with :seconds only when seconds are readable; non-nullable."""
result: 10:41
